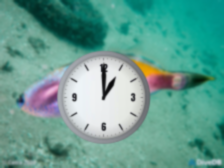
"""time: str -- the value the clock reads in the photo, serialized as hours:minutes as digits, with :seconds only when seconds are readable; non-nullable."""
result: 1:00
